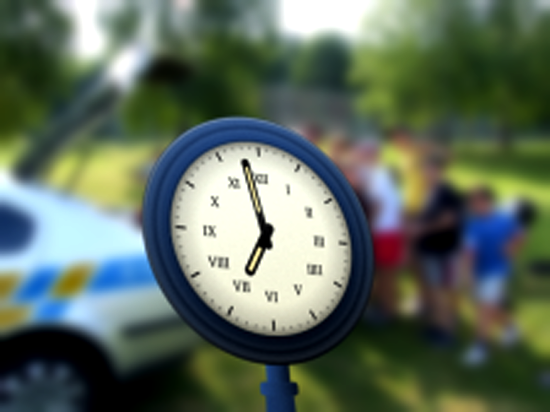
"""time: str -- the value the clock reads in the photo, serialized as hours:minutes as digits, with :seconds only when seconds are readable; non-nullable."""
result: 6:58
